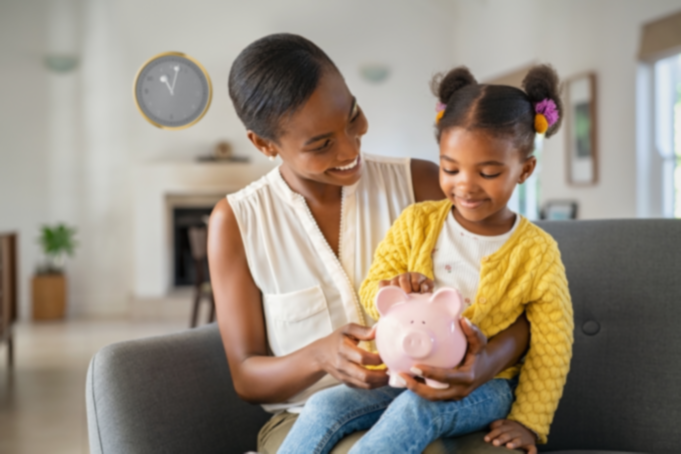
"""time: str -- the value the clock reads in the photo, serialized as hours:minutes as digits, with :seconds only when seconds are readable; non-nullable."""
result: 11:02
